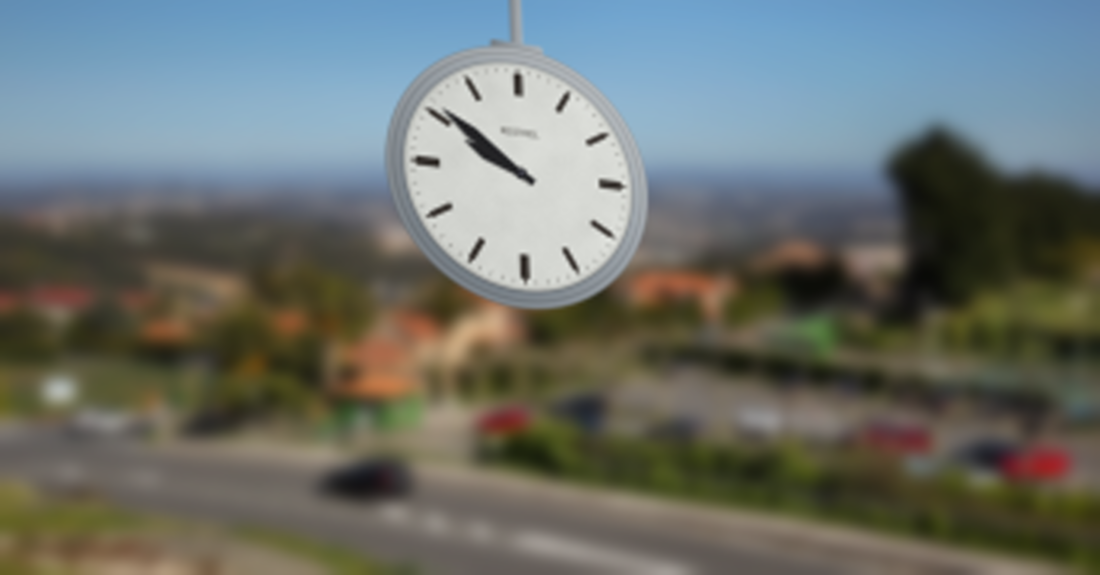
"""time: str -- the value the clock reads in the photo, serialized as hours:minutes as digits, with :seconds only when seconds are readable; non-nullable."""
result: 9:51
